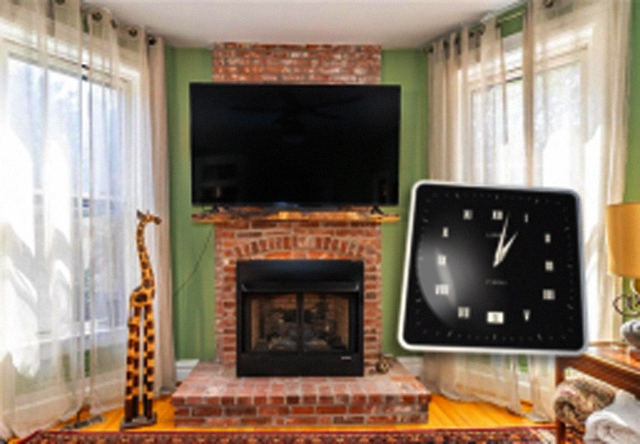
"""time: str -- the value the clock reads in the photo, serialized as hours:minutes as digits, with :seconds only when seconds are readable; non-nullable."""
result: 1:02
